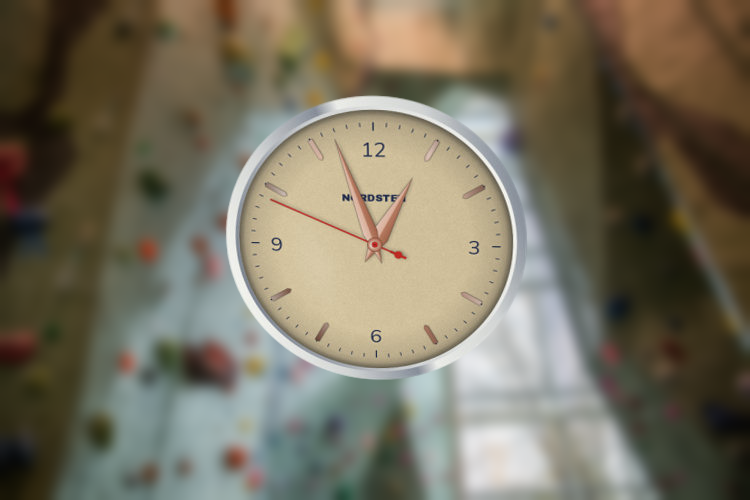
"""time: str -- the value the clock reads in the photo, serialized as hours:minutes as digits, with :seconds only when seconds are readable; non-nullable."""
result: 12:56:49
